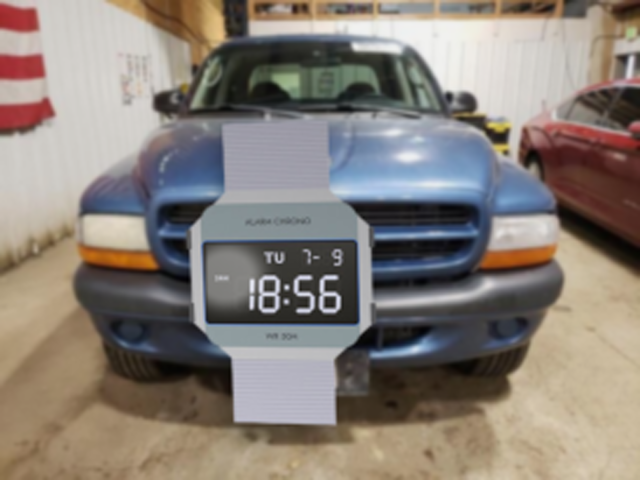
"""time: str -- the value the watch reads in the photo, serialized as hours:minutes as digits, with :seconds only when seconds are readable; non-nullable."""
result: 18:56
